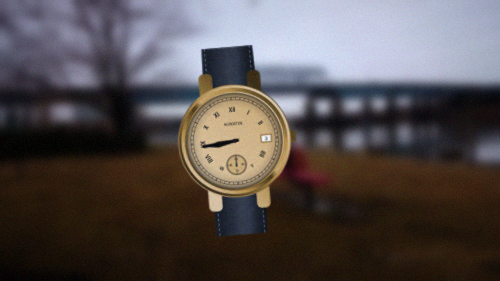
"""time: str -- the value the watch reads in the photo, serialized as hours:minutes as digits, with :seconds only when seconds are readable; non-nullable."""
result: 8:44
